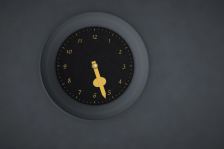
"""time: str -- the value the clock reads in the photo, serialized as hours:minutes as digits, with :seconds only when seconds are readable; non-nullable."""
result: 5:27
